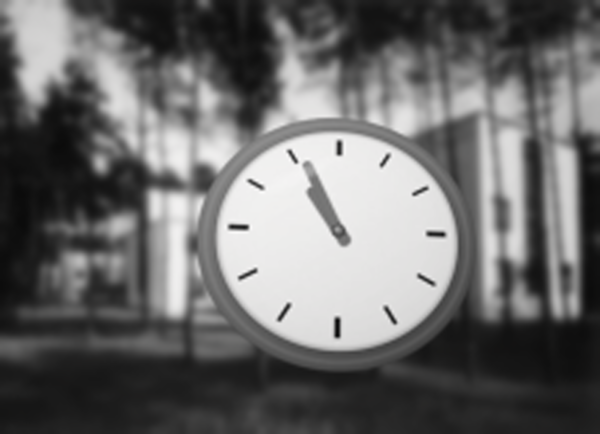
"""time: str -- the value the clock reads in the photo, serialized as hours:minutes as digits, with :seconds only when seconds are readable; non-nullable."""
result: 10:56
